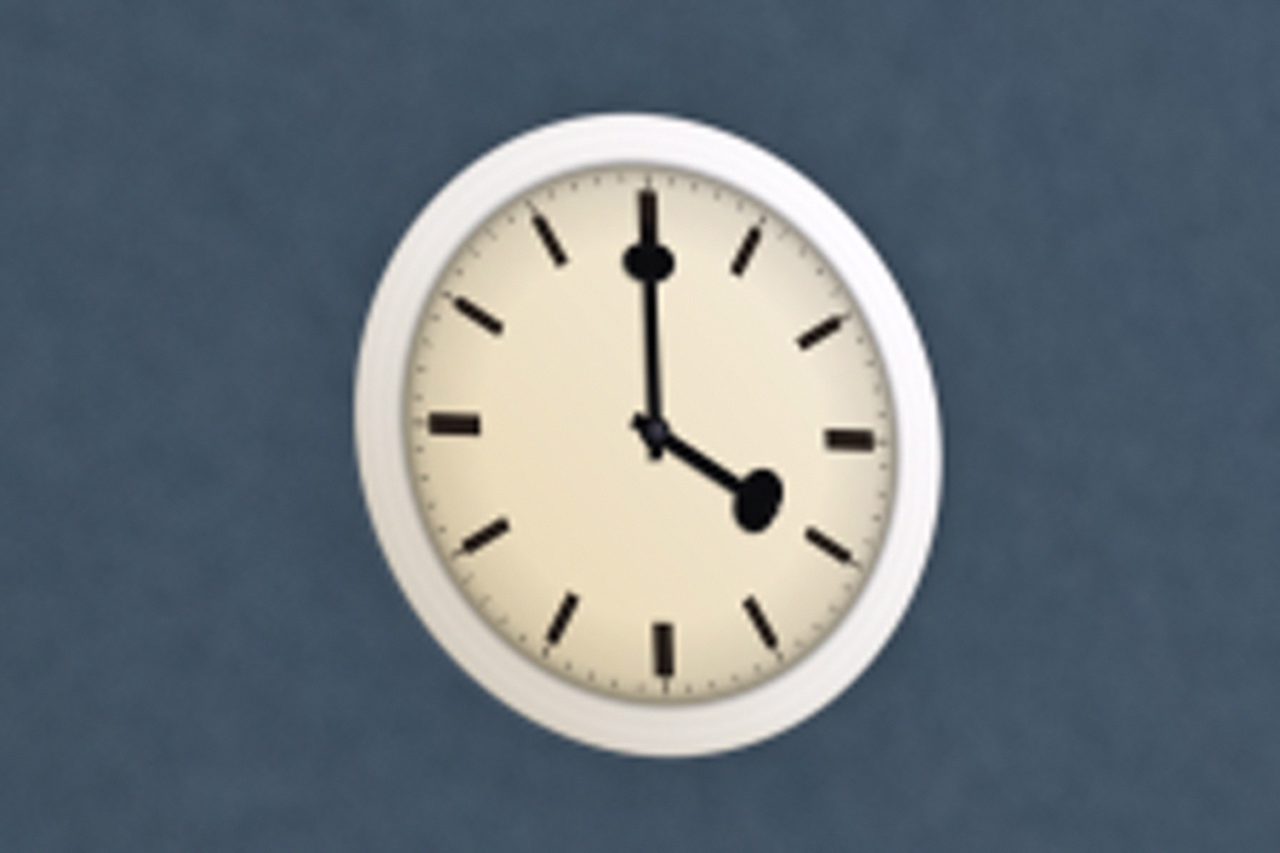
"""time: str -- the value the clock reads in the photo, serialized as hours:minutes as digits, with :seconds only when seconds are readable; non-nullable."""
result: 4:00
